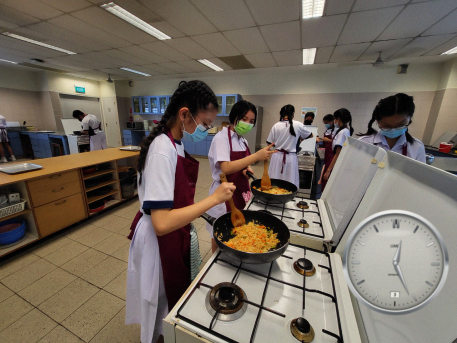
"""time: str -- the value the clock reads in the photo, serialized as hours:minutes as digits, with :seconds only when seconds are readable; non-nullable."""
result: 12:26
